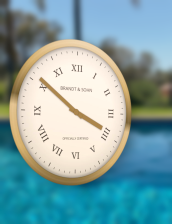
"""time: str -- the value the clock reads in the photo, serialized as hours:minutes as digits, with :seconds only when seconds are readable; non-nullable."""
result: 3:51
